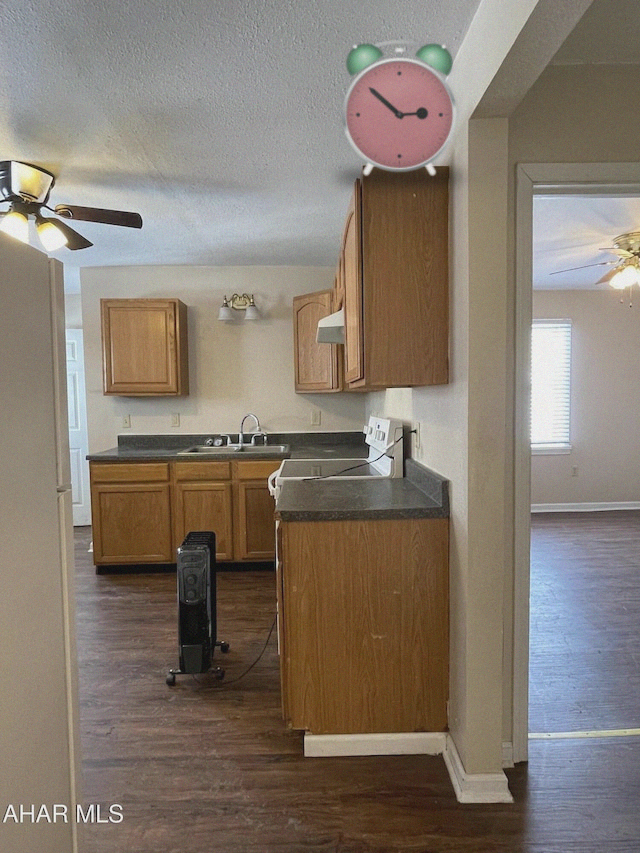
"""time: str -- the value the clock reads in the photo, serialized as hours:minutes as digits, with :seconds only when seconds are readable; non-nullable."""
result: 2:52
